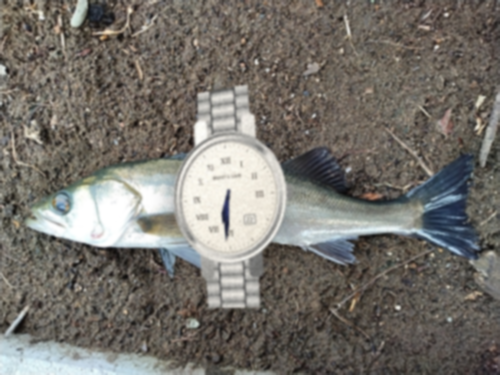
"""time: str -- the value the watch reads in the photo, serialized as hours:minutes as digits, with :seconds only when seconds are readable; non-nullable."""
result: 6:31
